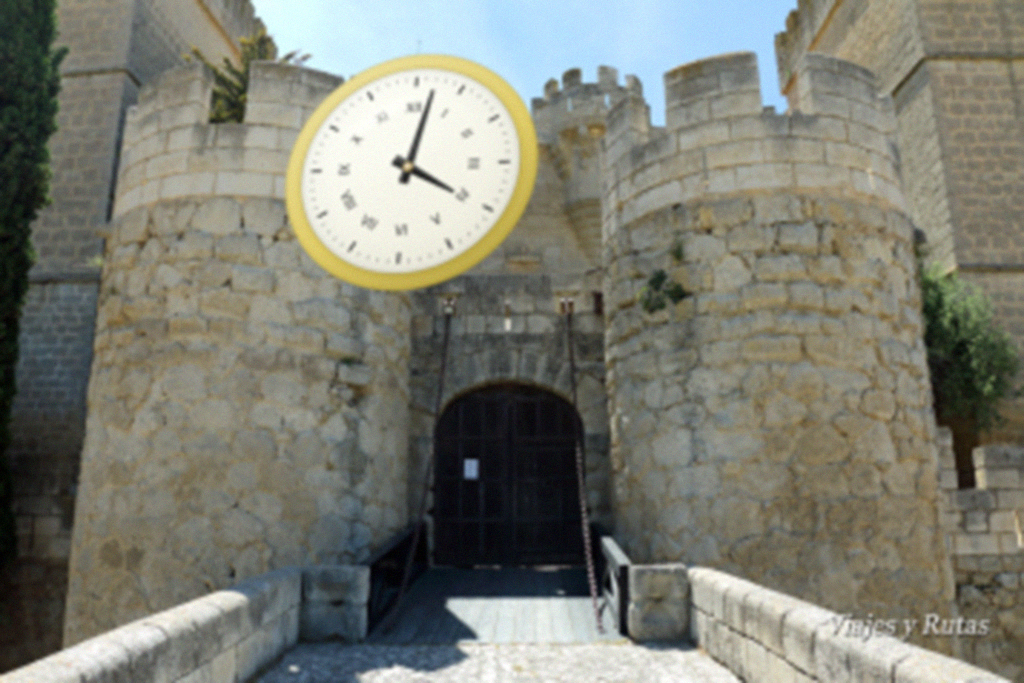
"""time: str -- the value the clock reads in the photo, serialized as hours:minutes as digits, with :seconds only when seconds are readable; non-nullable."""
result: 4:02
